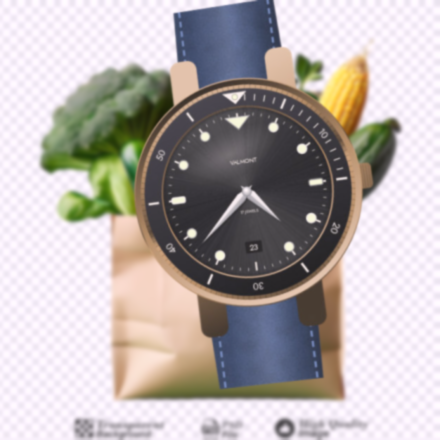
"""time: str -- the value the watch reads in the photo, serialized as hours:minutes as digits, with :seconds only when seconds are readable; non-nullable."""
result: 4:38
